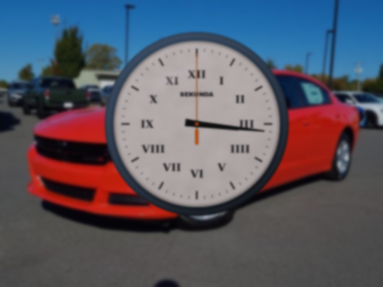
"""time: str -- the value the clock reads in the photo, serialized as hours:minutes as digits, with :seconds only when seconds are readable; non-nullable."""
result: 3:16:00
